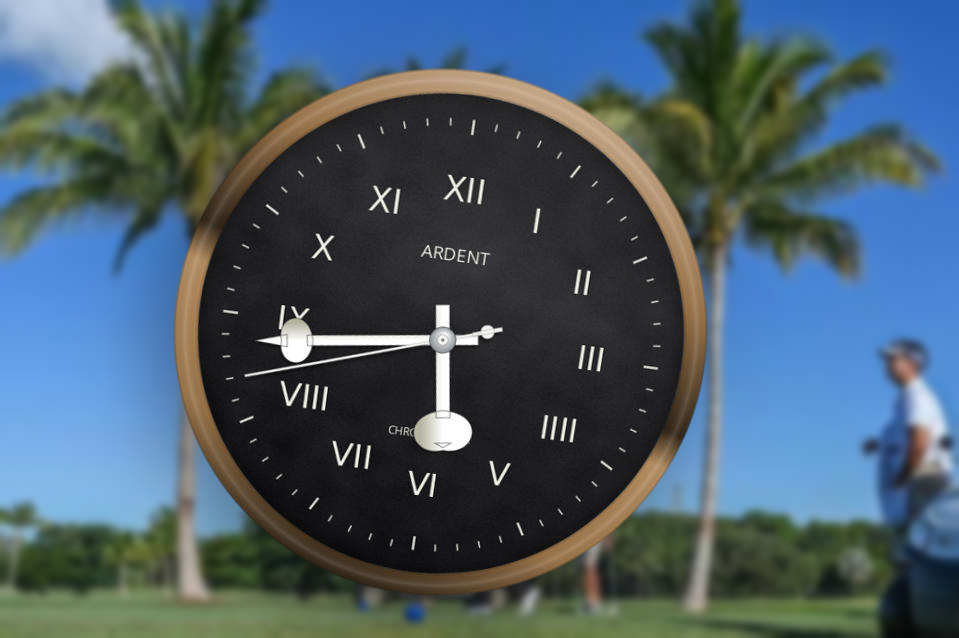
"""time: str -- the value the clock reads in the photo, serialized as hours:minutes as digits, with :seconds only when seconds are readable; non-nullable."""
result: 5:43:42
